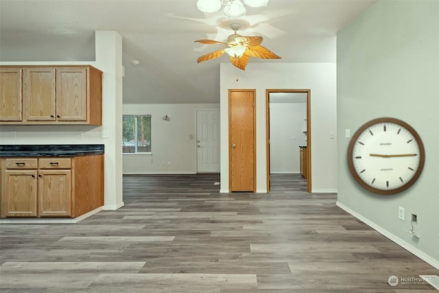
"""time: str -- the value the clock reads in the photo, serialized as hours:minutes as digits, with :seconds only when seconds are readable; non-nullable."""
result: 9:15
